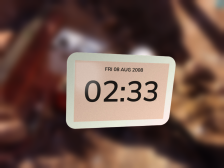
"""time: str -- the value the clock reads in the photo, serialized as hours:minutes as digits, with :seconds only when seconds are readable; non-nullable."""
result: 2:33
